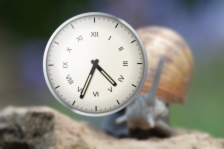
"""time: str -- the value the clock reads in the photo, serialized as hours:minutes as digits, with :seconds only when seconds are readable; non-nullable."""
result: 4:34
